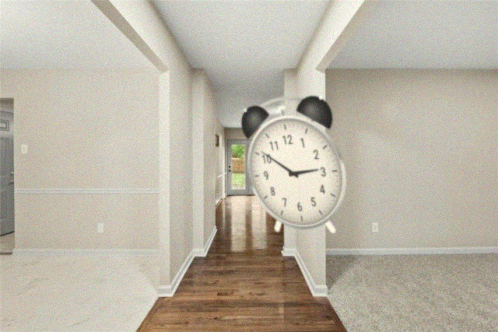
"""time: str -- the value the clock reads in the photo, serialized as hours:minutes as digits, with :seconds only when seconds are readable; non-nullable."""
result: 2:51
